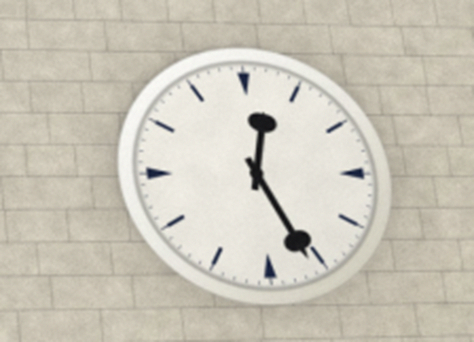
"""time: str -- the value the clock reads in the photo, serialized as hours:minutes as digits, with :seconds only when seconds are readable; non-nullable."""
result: 12:26
